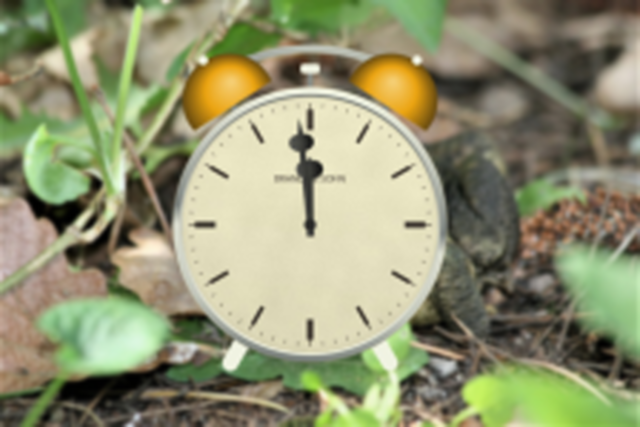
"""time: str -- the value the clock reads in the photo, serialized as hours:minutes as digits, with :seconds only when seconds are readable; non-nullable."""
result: 11:59
